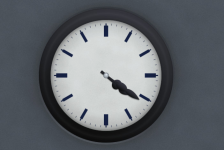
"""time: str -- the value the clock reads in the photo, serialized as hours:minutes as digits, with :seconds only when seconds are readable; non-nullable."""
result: 4:21
